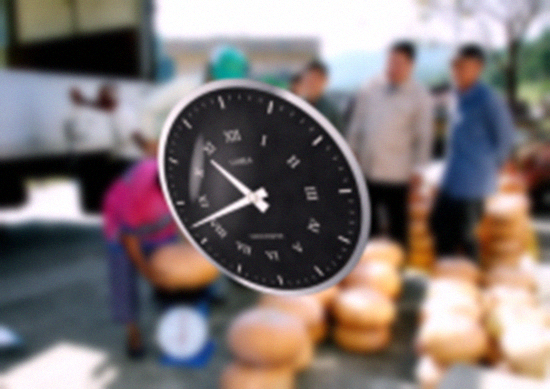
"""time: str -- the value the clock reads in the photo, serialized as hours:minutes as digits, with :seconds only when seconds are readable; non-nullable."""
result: 10:42
